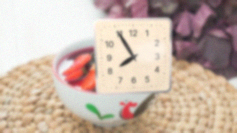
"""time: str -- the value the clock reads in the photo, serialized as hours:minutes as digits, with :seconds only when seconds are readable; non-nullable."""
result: 7:55
